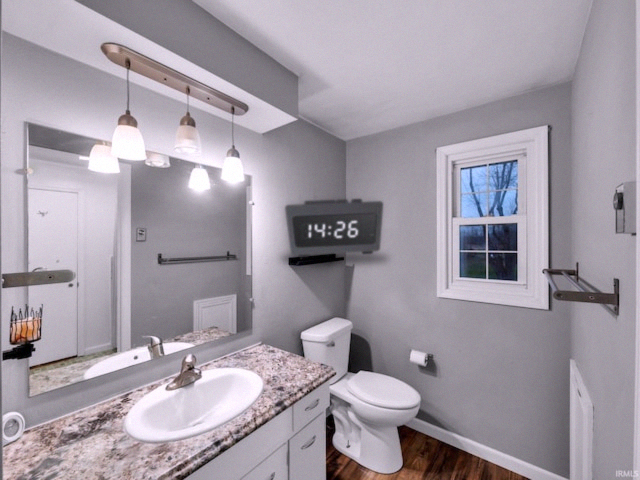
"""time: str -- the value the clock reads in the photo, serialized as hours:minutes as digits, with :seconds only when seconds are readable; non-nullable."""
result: 14:26
